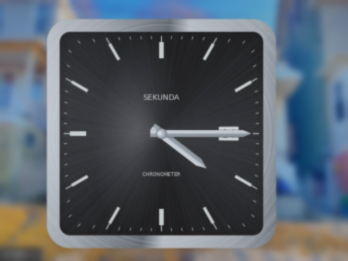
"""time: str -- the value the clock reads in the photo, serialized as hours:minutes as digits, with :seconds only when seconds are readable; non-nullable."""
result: 4:15
